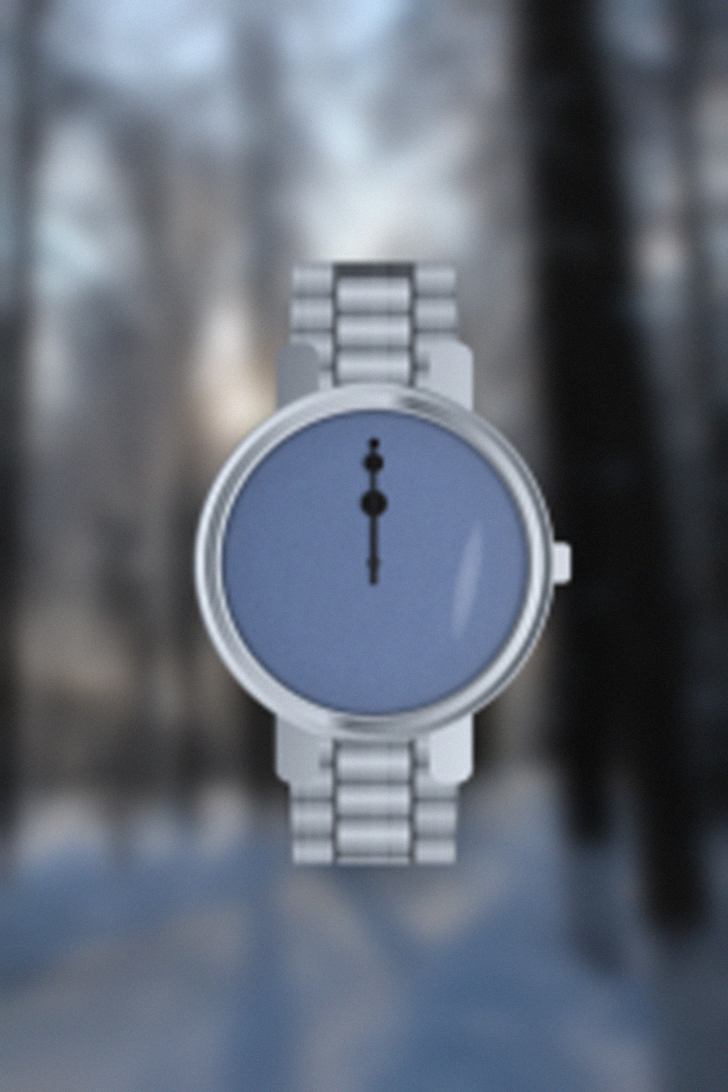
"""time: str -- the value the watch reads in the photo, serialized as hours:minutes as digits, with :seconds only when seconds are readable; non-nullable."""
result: 12:00
